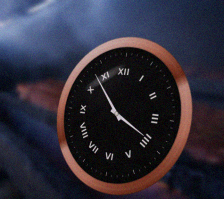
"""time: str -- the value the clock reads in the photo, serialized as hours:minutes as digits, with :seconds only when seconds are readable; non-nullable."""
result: 3:53
